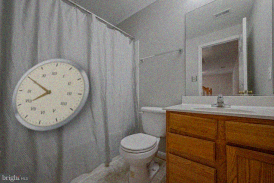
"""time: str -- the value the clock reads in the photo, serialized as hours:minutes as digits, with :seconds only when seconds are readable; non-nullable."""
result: 7:50
